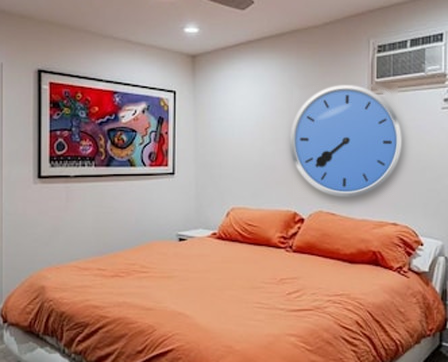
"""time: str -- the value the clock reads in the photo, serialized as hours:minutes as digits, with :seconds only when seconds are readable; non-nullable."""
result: 7:38
